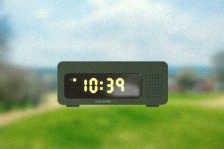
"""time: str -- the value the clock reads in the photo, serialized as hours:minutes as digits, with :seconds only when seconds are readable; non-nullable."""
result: 10:39
